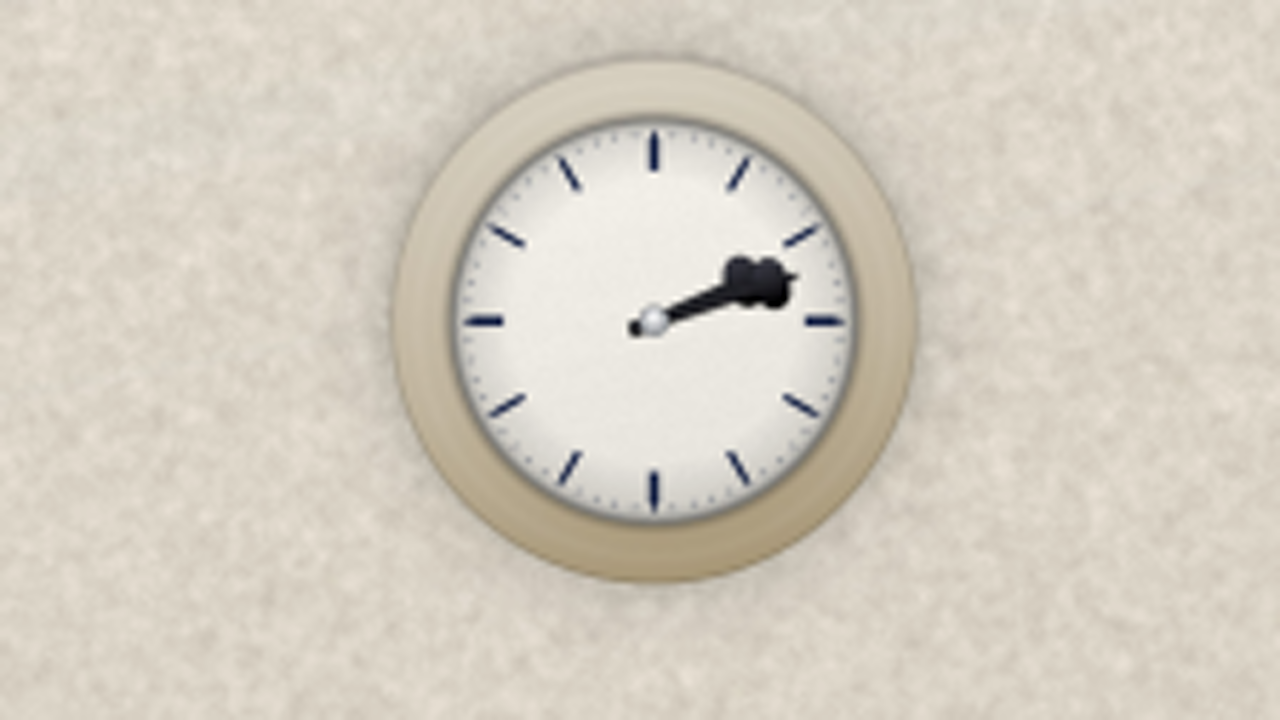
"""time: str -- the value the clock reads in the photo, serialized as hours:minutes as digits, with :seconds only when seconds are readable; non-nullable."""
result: 2:12
